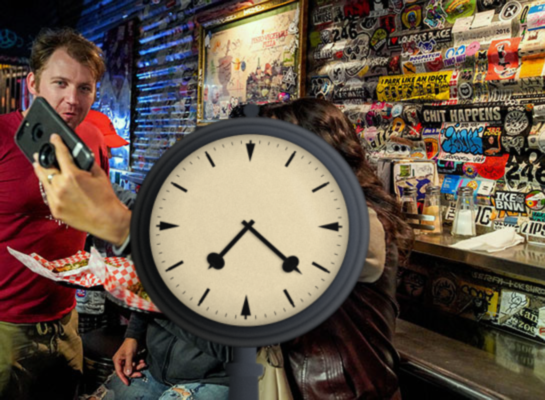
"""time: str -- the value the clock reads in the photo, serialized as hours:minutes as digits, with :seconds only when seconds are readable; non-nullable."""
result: 7:22
